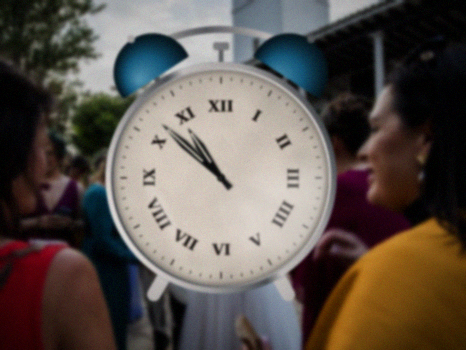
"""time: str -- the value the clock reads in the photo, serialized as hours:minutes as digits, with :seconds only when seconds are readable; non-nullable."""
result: 10:52
